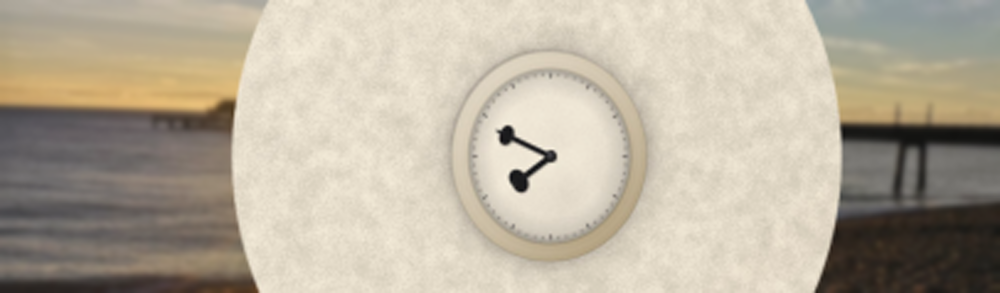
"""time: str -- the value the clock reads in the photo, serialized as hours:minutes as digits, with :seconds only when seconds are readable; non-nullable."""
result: 7:49
